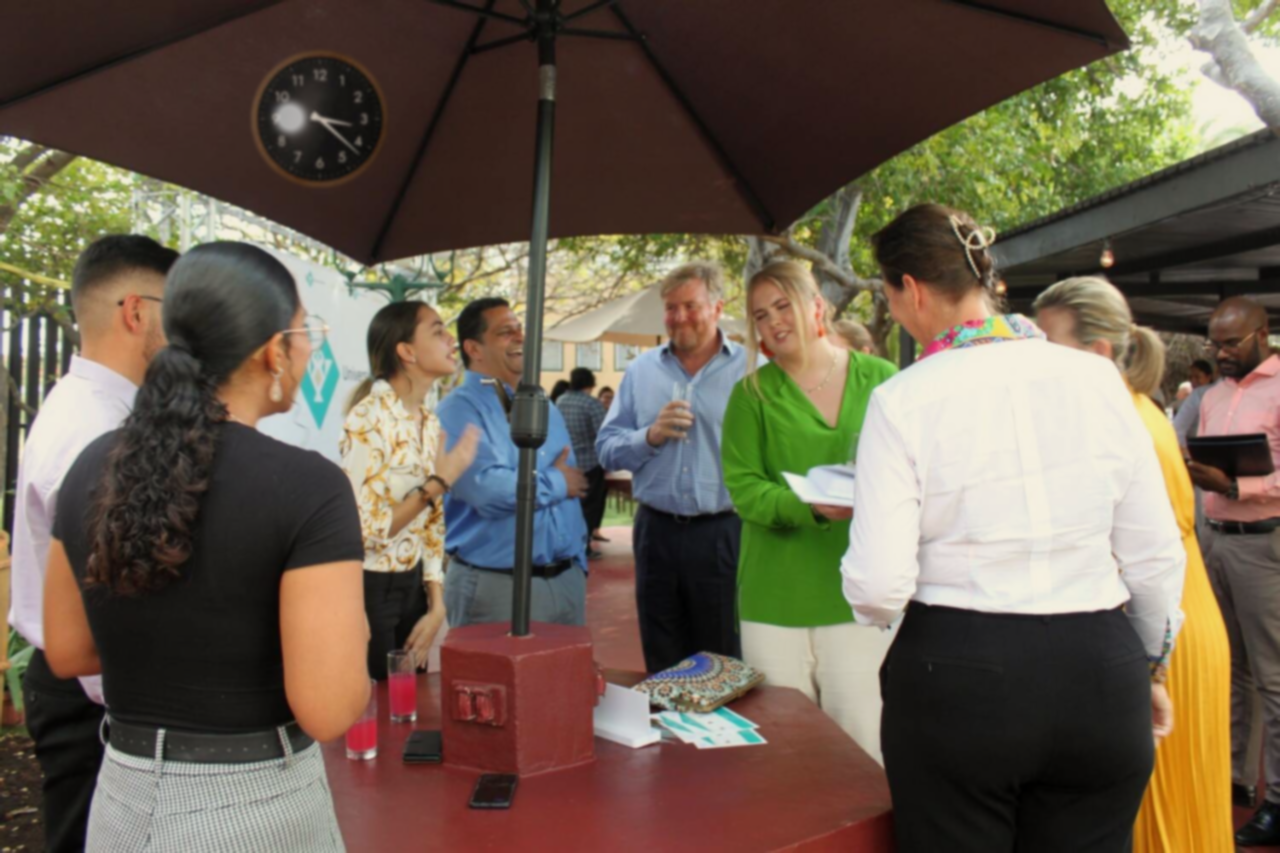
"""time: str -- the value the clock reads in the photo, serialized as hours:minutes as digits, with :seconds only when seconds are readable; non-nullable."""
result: 3:22
